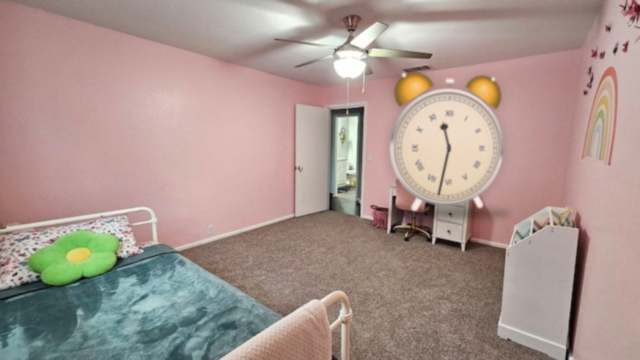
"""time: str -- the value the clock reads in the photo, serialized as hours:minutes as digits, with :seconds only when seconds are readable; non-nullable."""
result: 11:32
